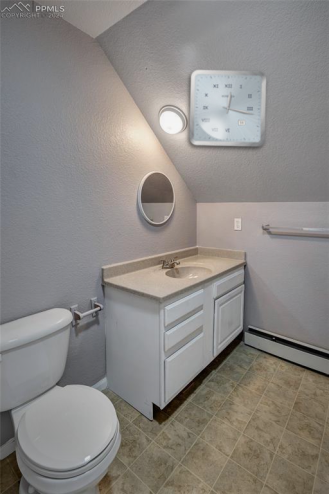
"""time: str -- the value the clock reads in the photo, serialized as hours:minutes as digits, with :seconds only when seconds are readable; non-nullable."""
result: 12:17
